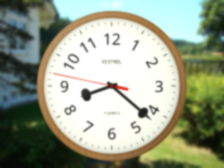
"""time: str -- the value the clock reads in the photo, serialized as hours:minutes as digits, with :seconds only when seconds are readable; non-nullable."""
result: 8:21:47
